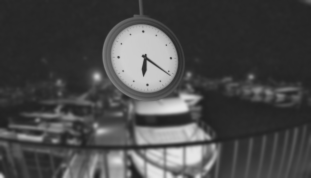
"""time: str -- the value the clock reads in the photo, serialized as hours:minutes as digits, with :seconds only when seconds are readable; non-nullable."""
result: 6:21
